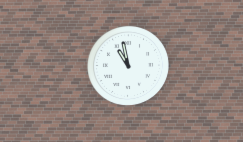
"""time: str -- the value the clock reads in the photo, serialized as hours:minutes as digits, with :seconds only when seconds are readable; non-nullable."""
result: 10:58
